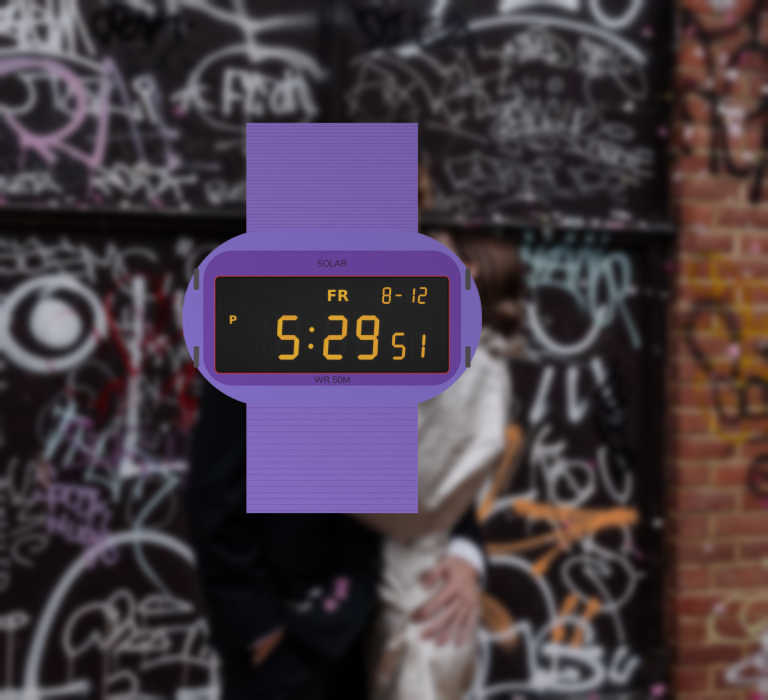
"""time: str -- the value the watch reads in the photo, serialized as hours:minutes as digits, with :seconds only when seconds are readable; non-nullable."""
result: 5:29:51
